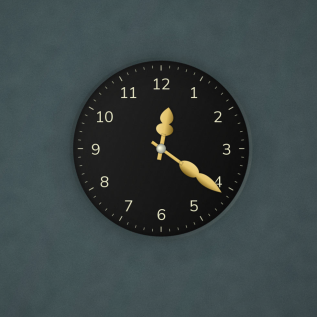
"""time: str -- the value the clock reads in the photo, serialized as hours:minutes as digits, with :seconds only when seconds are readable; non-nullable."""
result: 12:21
